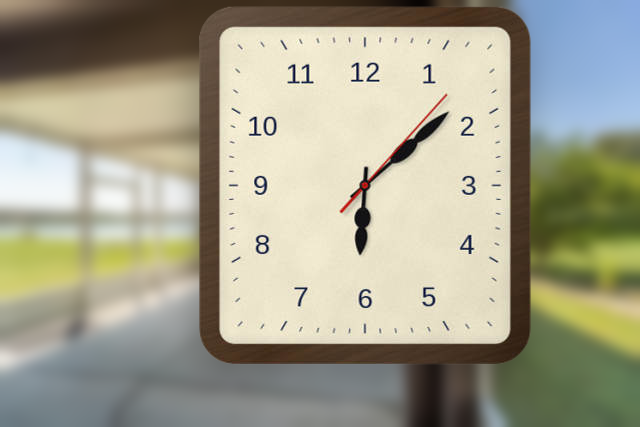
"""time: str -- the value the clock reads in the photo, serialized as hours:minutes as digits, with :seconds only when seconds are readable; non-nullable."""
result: 6:08:07
